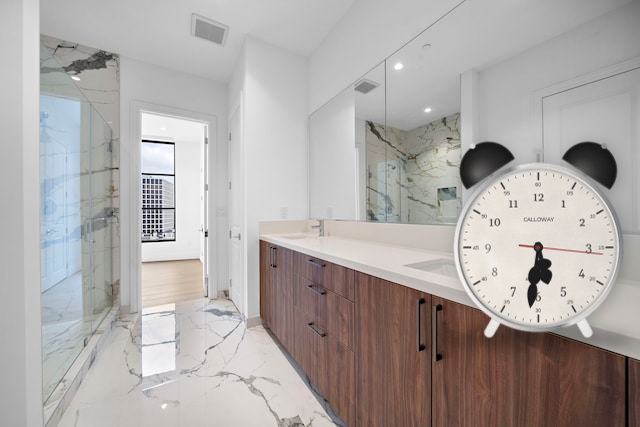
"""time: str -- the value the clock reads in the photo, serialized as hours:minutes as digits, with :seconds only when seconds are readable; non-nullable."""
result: 5:31:16
